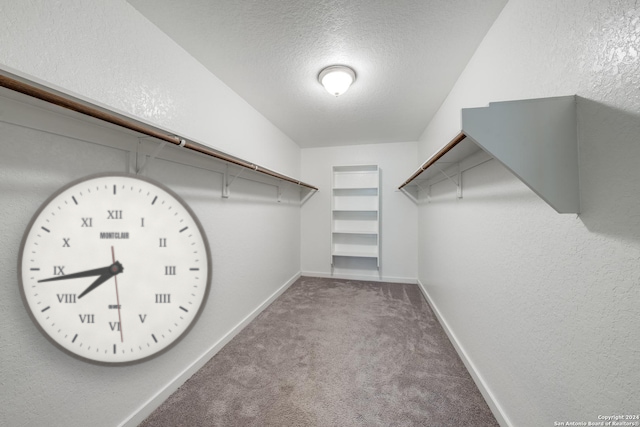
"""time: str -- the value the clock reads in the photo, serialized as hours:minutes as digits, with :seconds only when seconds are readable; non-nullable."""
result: 7:43:29
